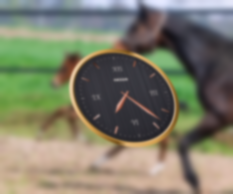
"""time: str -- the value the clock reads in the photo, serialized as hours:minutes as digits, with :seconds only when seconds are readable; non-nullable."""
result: 7:23
